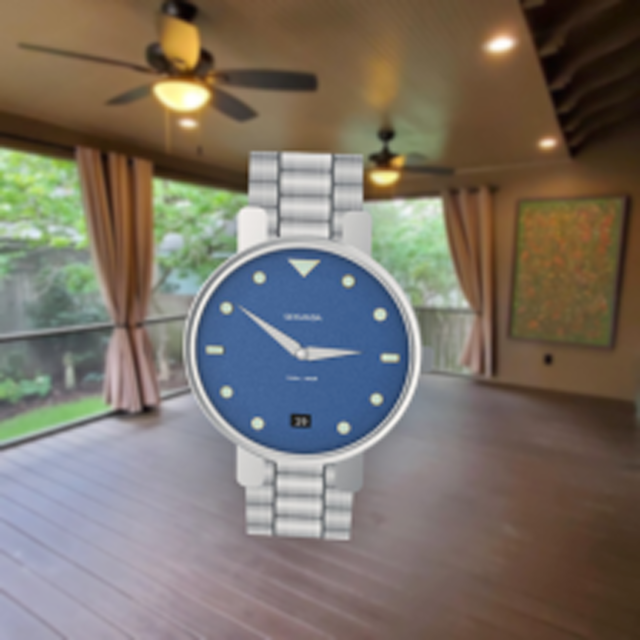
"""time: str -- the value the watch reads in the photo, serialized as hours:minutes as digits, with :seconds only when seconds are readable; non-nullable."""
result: 2:51
